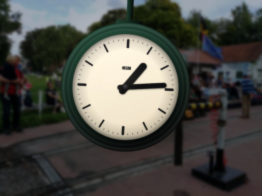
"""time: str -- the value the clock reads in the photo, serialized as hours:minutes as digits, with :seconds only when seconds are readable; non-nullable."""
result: 1:14
